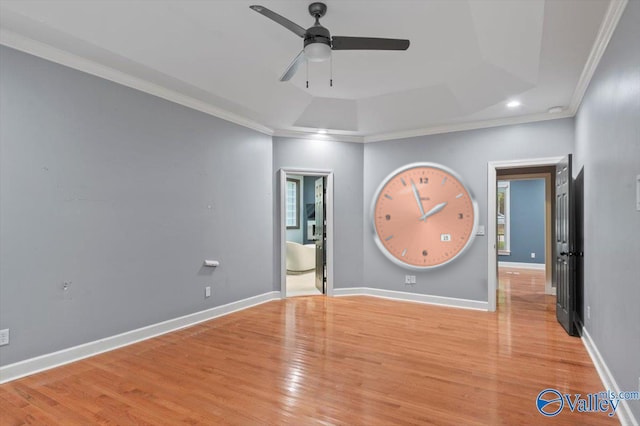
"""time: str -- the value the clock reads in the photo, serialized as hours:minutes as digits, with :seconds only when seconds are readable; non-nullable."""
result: 1:57
